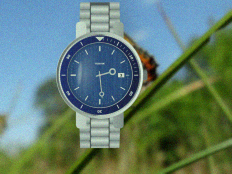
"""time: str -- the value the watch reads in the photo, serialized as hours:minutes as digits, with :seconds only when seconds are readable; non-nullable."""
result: 2:29
